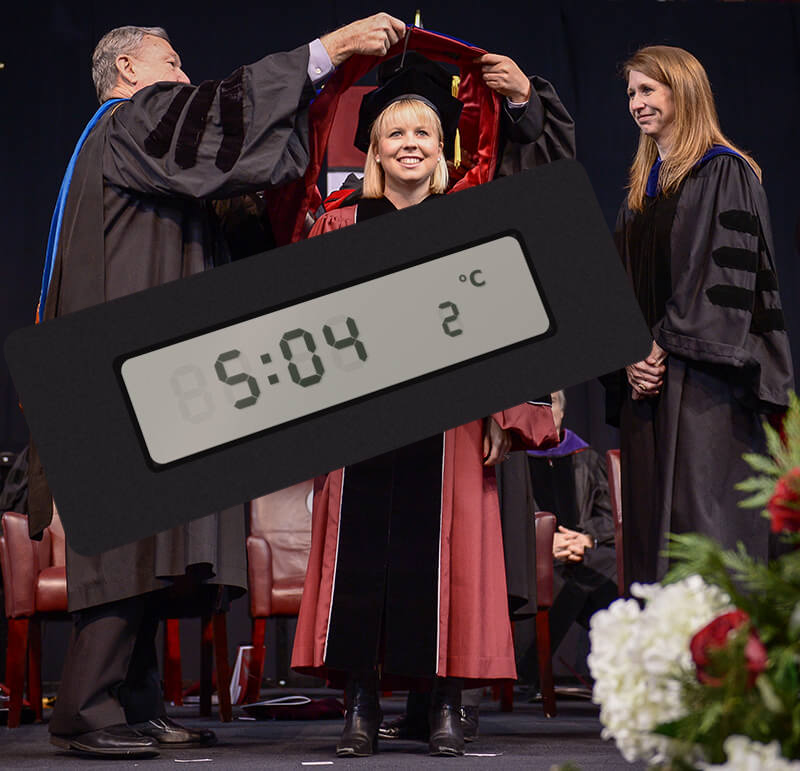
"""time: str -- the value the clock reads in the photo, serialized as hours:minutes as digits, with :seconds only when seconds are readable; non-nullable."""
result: 5:04
